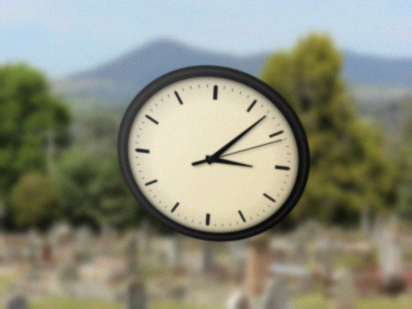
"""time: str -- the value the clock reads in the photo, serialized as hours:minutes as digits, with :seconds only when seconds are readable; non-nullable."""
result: 3:07:11
